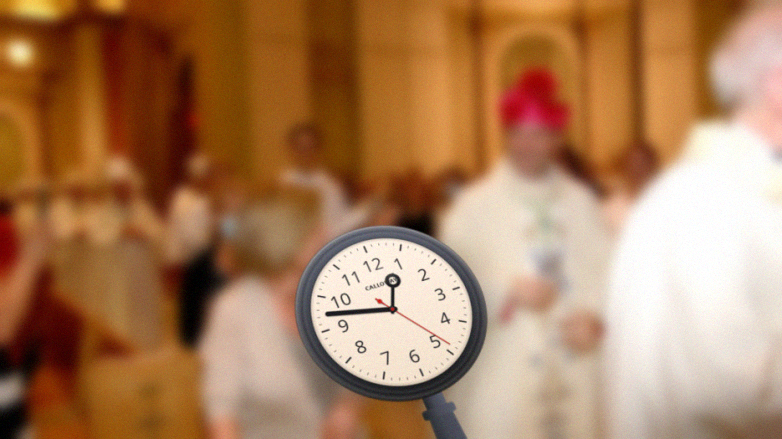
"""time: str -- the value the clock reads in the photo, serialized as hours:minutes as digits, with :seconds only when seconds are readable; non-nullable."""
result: 12:47:24
